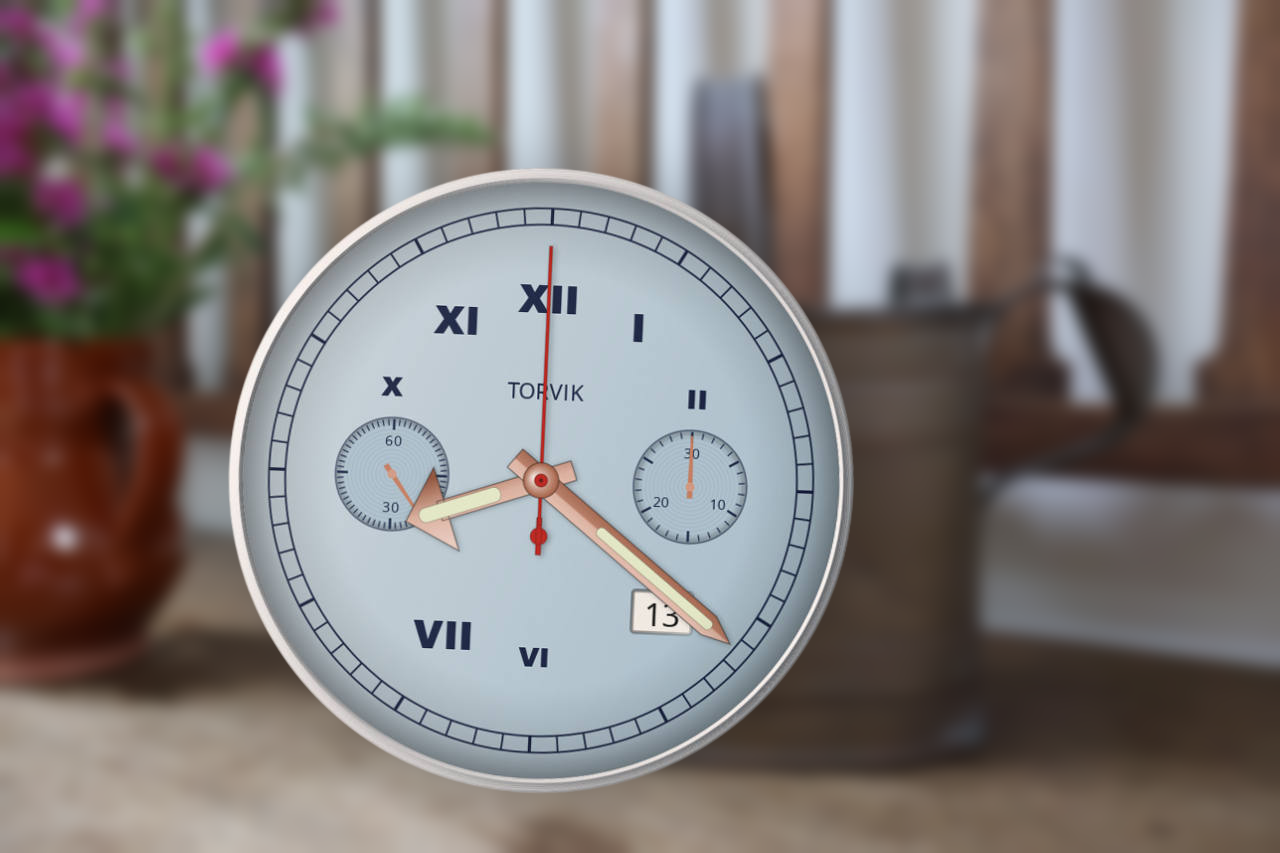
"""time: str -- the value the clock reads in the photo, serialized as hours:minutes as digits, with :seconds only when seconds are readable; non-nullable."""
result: 8:21:24
